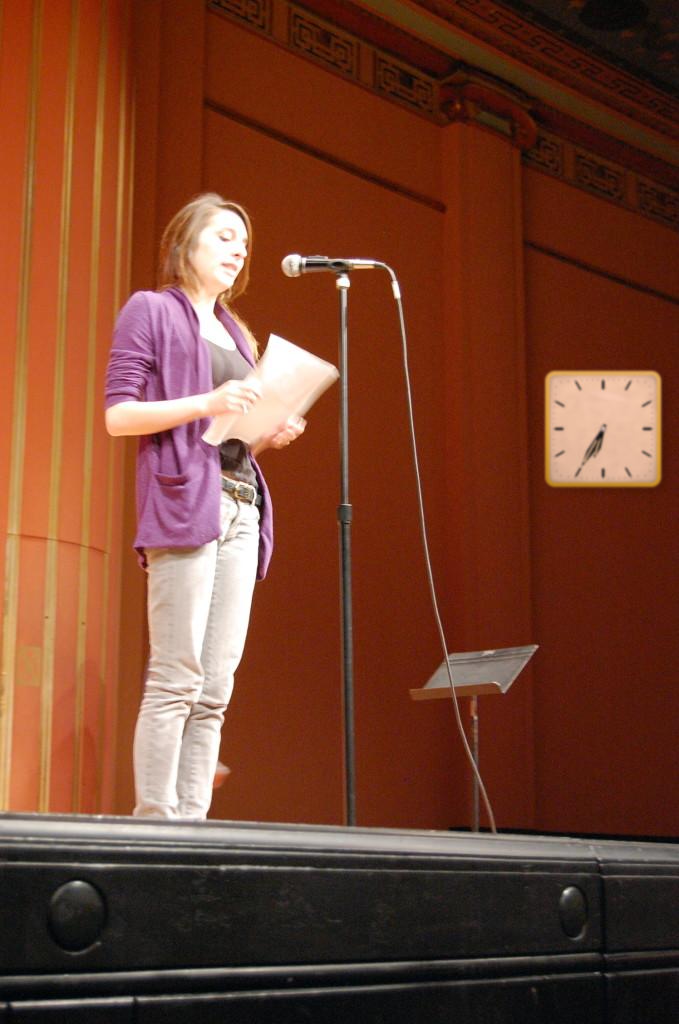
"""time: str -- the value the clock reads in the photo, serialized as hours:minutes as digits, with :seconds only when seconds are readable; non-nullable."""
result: 6:35
